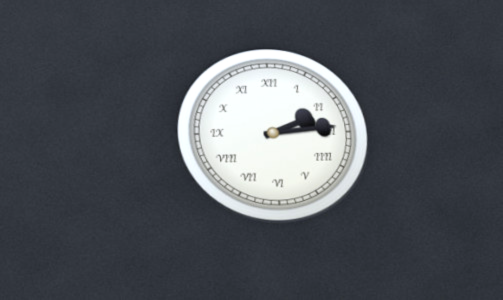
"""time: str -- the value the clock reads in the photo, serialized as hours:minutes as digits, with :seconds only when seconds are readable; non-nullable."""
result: 2:14
